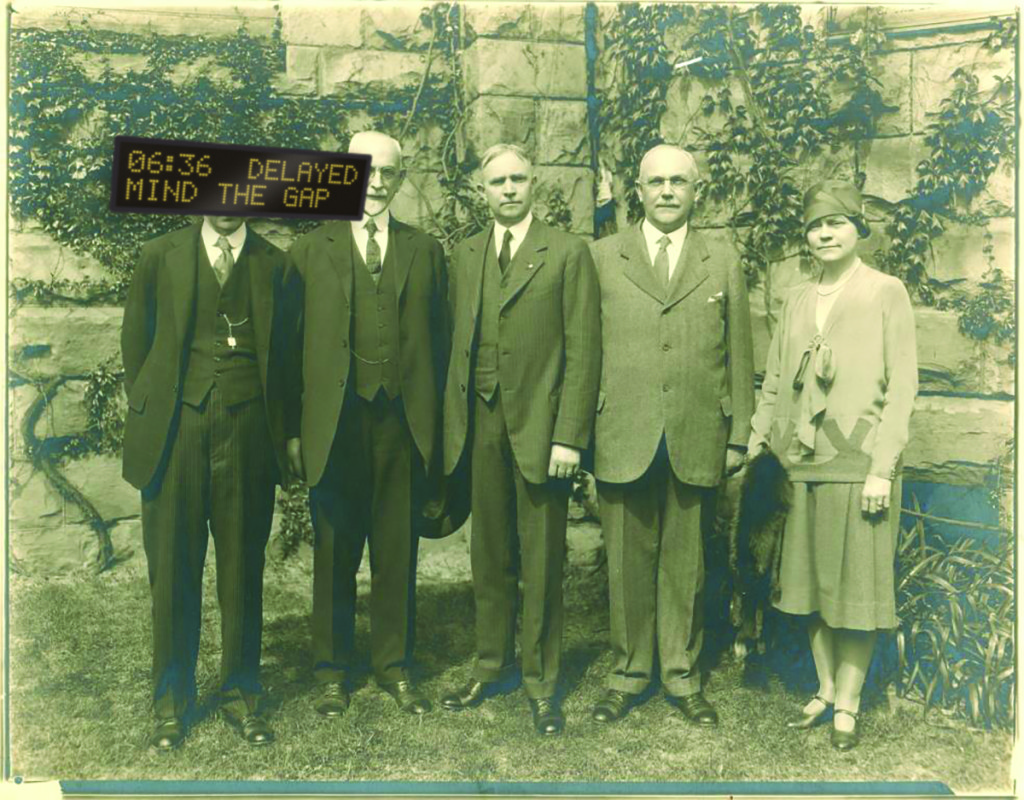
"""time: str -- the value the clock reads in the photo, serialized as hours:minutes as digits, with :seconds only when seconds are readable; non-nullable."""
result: 6:36
